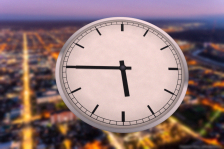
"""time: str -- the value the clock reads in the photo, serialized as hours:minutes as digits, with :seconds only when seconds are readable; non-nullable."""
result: 5:45
